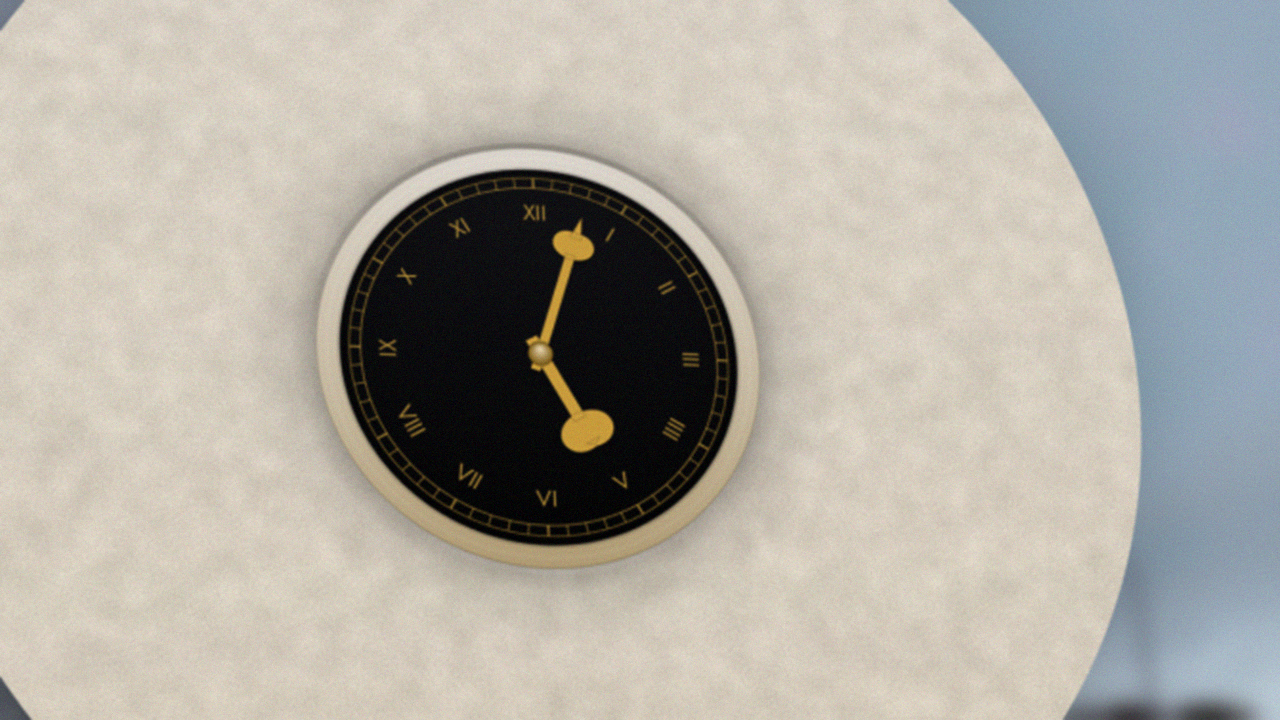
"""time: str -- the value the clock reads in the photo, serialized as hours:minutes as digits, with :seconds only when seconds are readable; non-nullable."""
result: 5:03
